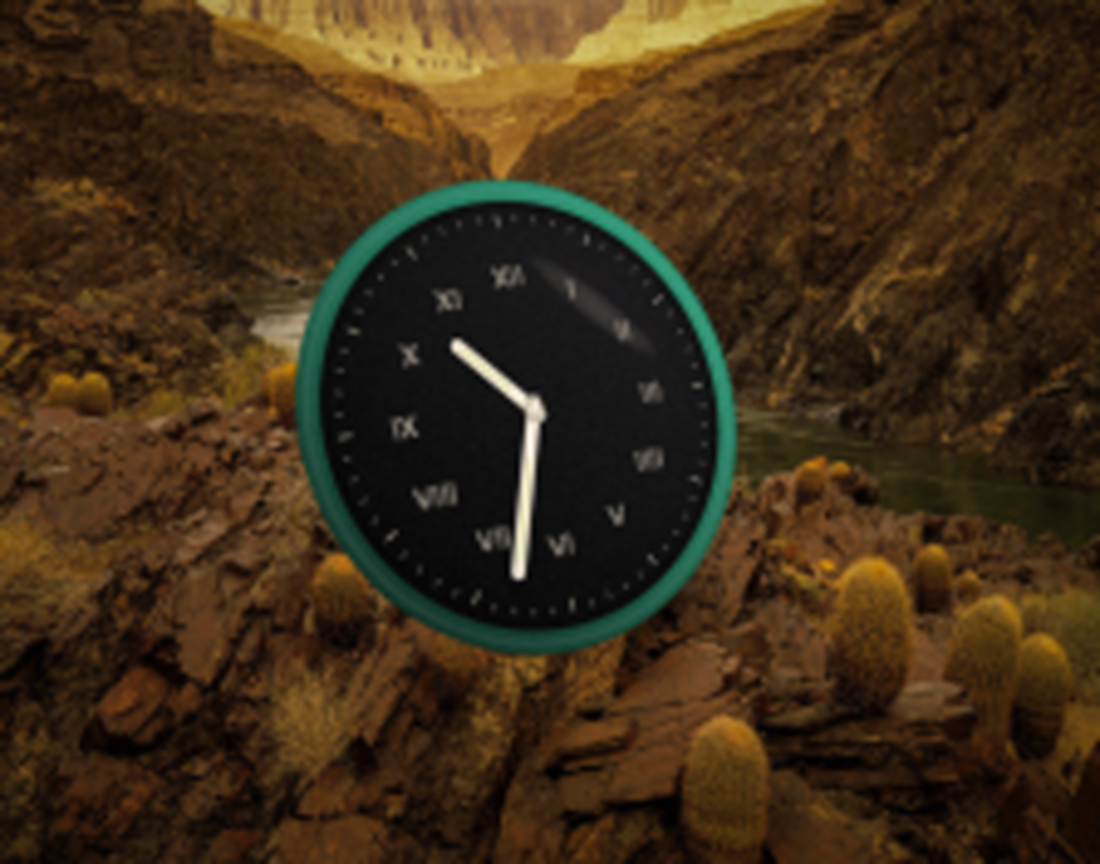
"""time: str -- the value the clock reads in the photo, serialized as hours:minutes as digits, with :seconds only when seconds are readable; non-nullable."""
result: 10:33
